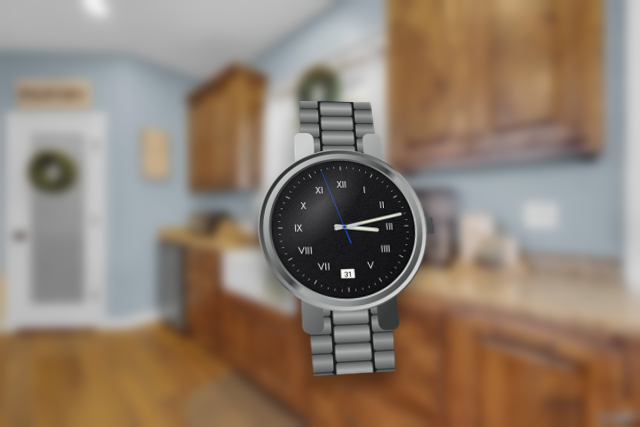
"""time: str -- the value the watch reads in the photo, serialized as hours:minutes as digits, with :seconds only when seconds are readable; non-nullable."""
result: 3:12:57
